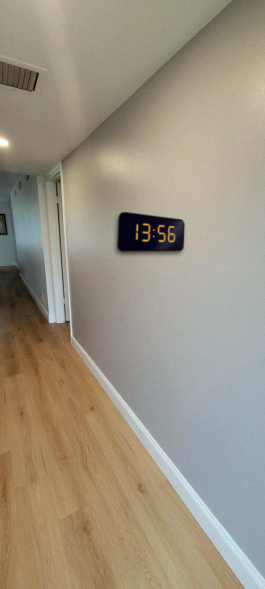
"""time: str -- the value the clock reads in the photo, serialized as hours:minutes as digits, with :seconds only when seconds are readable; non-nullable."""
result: 13:56
